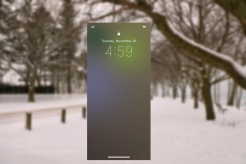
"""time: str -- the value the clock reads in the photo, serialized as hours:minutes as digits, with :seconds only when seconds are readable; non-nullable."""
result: 4:59
